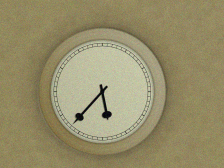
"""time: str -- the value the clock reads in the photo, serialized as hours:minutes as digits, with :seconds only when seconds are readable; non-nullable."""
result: 5:37
